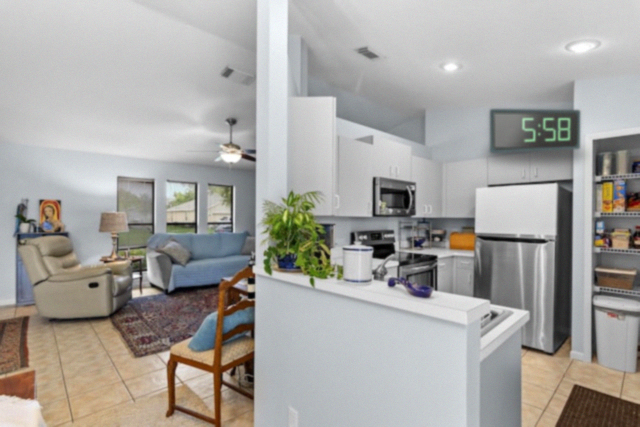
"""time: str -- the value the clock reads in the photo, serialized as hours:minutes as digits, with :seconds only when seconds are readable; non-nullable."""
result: 5:58
